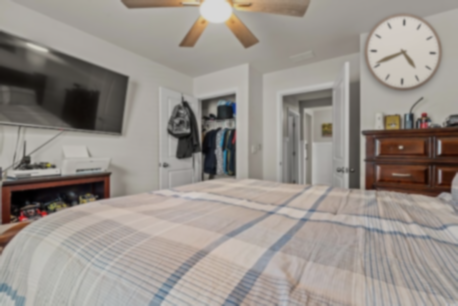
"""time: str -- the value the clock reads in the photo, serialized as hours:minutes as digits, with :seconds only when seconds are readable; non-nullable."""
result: 4:41
